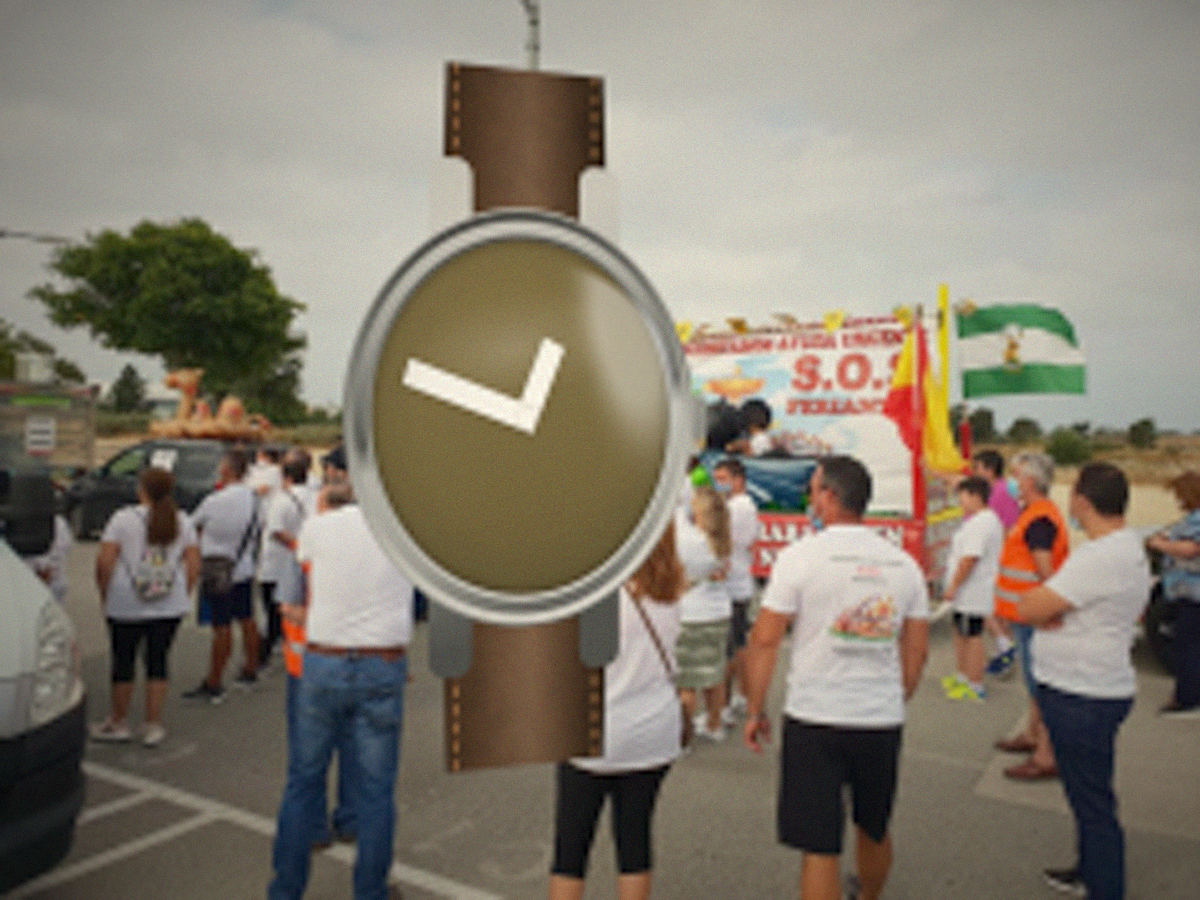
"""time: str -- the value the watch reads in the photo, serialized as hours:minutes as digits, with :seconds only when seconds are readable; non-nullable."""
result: 12:48
